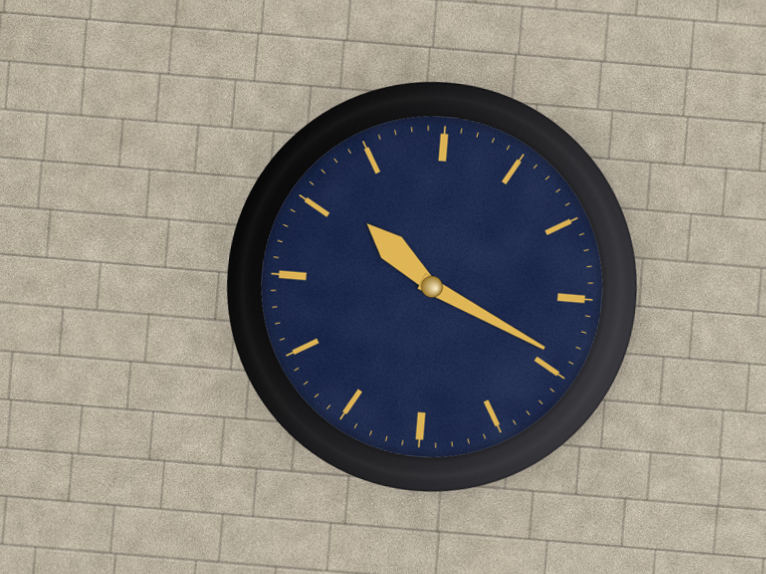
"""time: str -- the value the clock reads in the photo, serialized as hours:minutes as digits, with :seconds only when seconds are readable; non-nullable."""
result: 10:19
